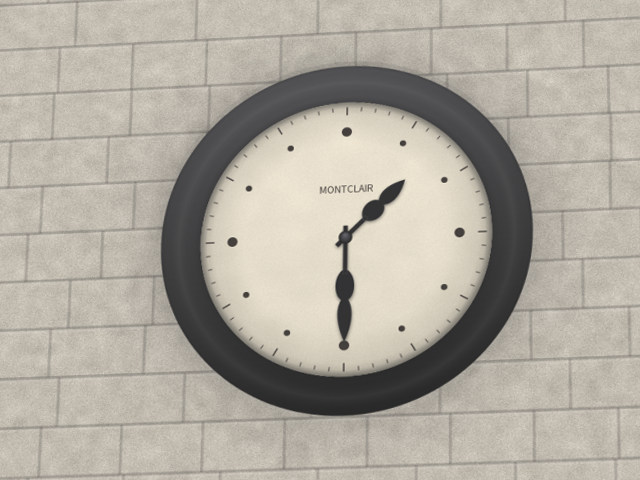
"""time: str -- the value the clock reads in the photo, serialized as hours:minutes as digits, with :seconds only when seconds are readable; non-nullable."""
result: 1:30
